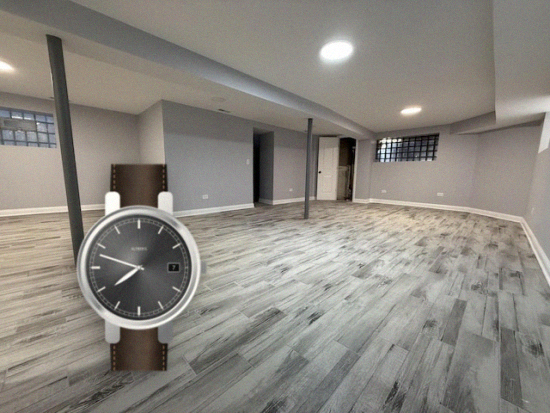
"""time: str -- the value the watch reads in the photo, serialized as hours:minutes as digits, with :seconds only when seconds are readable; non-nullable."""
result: 7:48
